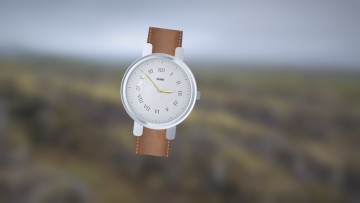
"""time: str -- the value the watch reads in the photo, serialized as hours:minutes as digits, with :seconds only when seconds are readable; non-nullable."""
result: 2:52
